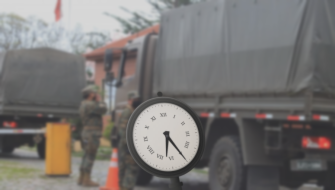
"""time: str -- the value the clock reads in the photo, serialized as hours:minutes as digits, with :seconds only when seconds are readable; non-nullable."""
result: 6:25
